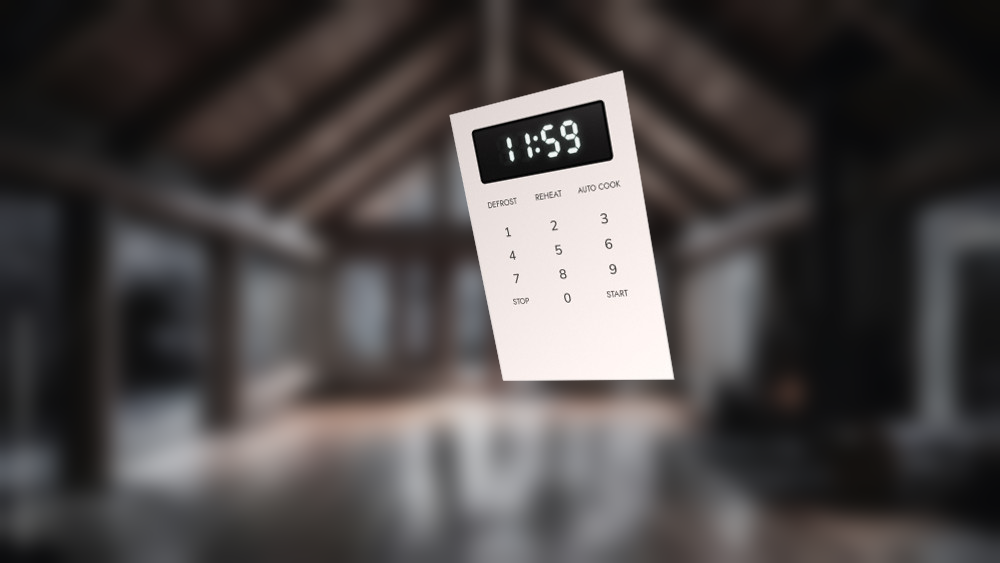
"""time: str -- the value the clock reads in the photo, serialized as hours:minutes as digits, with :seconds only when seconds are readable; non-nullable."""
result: 11:59
